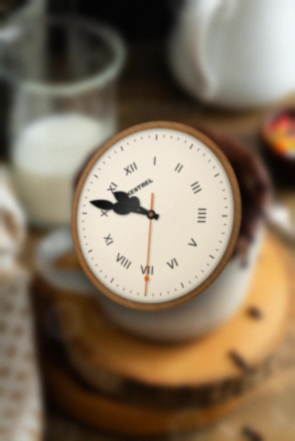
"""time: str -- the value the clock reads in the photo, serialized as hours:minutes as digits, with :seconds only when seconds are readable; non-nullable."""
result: 10:51:35
